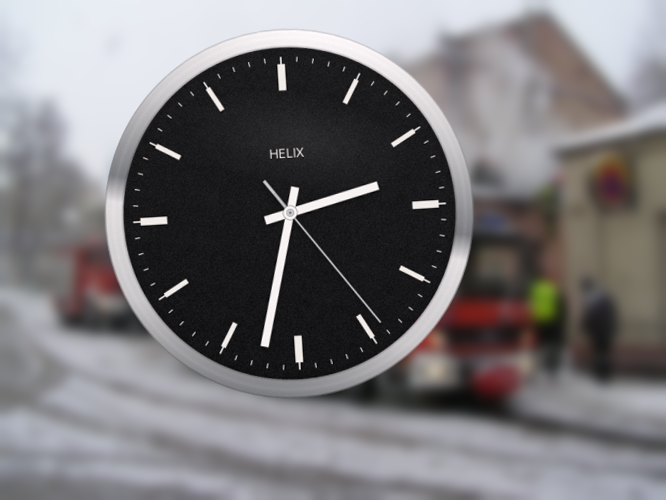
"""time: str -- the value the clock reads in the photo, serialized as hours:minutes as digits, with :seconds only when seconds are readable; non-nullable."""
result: 2:32:24
